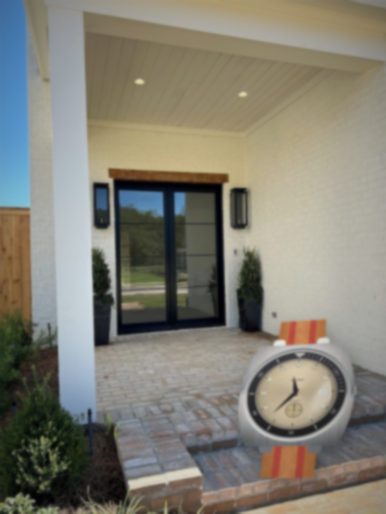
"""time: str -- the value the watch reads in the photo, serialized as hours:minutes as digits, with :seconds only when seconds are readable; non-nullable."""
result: 11:37
